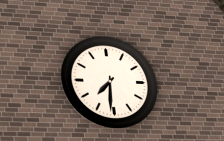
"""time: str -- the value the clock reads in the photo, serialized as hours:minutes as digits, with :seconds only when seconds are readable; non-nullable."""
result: 7:31
